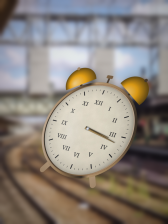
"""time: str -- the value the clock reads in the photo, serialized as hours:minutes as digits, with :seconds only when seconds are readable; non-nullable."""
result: 3:17
